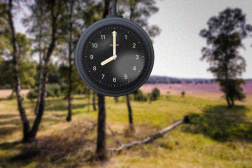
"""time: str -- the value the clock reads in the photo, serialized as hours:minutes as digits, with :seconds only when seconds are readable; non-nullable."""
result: 8:00
